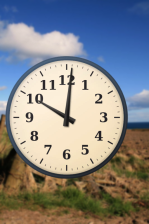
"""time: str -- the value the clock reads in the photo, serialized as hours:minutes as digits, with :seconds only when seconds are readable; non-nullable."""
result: 10:01
